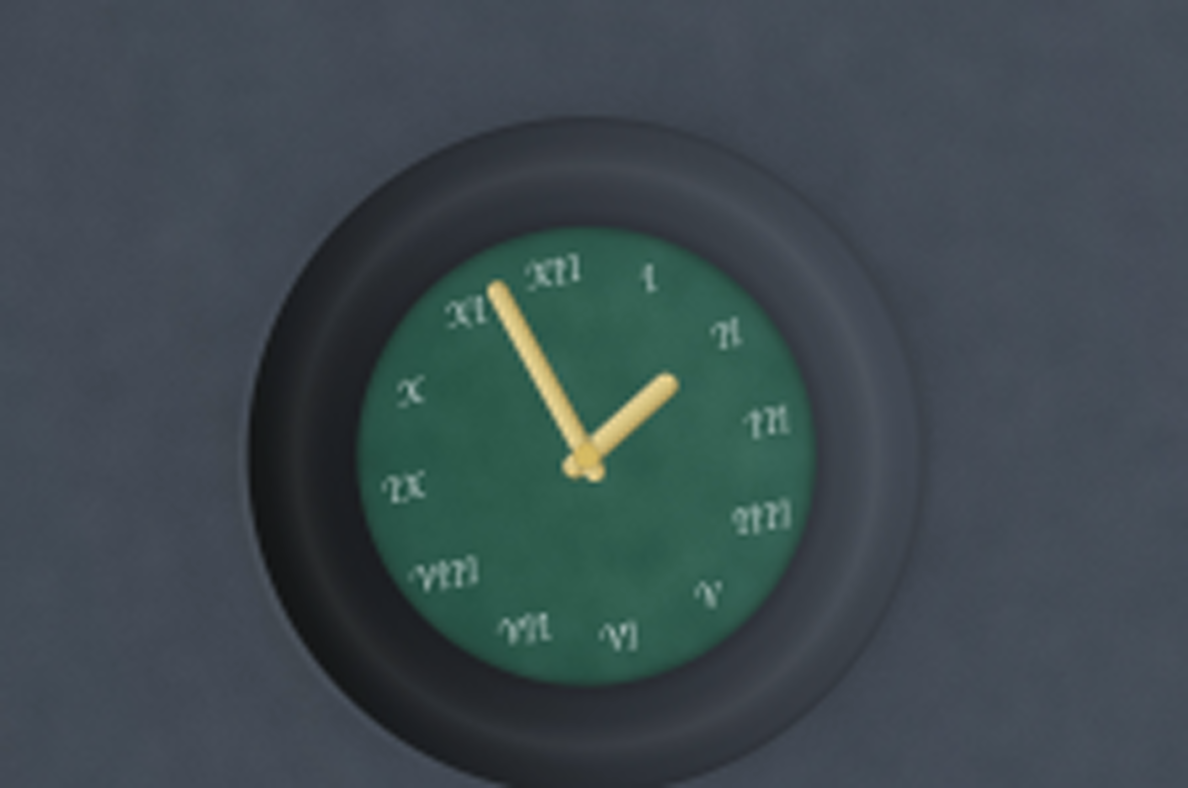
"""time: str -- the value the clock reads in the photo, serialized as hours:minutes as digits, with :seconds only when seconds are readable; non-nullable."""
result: 1:57
